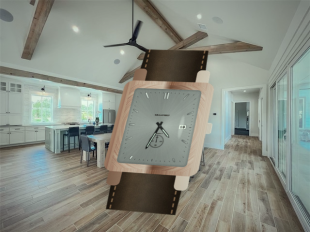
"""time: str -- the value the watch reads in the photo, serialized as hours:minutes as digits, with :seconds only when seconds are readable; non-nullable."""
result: 4:33
